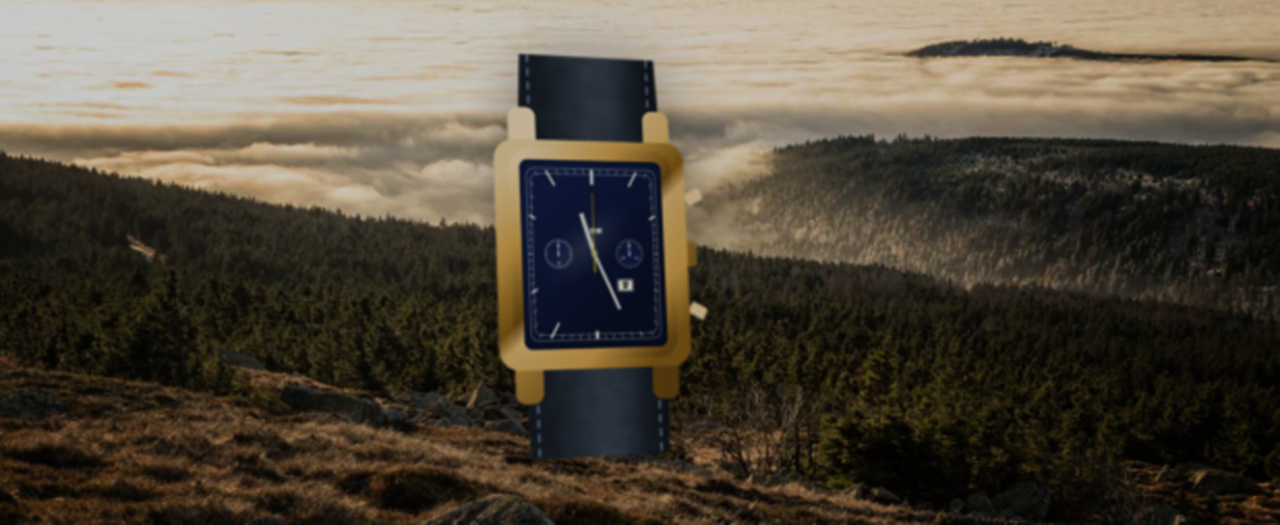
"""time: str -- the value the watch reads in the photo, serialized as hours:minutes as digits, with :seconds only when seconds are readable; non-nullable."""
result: 11:26
